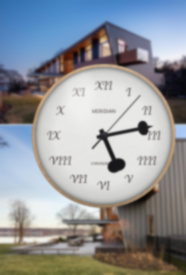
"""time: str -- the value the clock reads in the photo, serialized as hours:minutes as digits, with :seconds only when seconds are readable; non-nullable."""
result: 5:13:07
